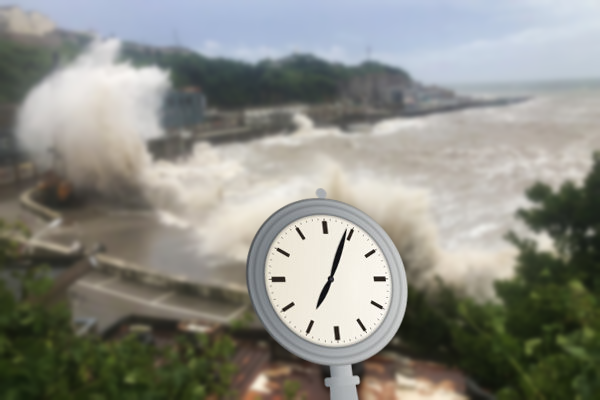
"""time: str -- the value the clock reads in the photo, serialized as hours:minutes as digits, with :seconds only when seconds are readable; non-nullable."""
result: 7:04
